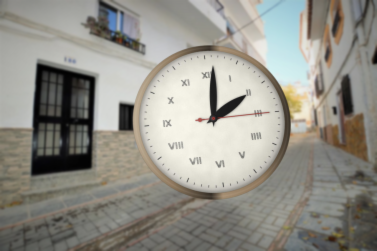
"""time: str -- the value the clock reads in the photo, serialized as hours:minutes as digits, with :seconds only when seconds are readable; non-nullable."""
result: 2:01:15
